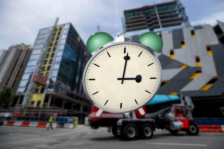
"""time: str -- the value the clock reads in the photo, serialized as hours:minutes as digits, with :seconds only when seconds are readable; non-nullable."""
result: 3:01
